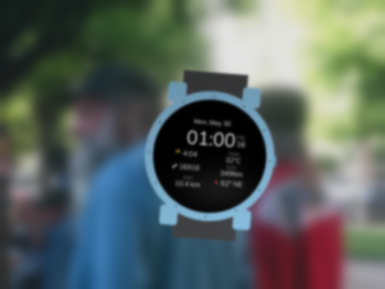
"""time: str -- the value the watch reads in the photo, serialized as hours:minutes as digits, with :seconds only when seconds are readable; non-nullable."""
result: 1:00
